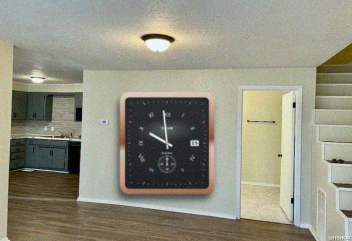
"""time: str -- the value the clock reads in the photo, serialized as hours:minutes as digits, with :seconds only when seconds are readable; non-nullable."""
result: 9:59
